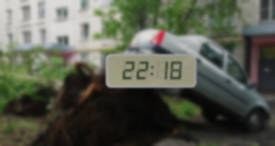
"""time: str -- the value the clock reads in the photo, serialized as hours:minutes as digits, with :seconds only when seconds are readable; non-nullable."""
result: 22:18
